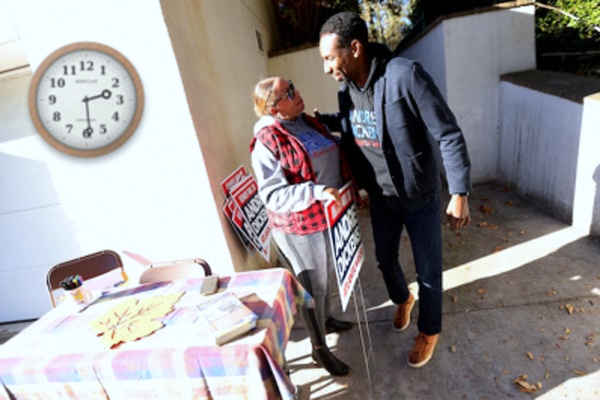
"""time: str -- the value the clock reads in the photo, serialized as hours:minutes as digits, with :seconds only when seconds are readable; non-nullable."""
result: 2:29
